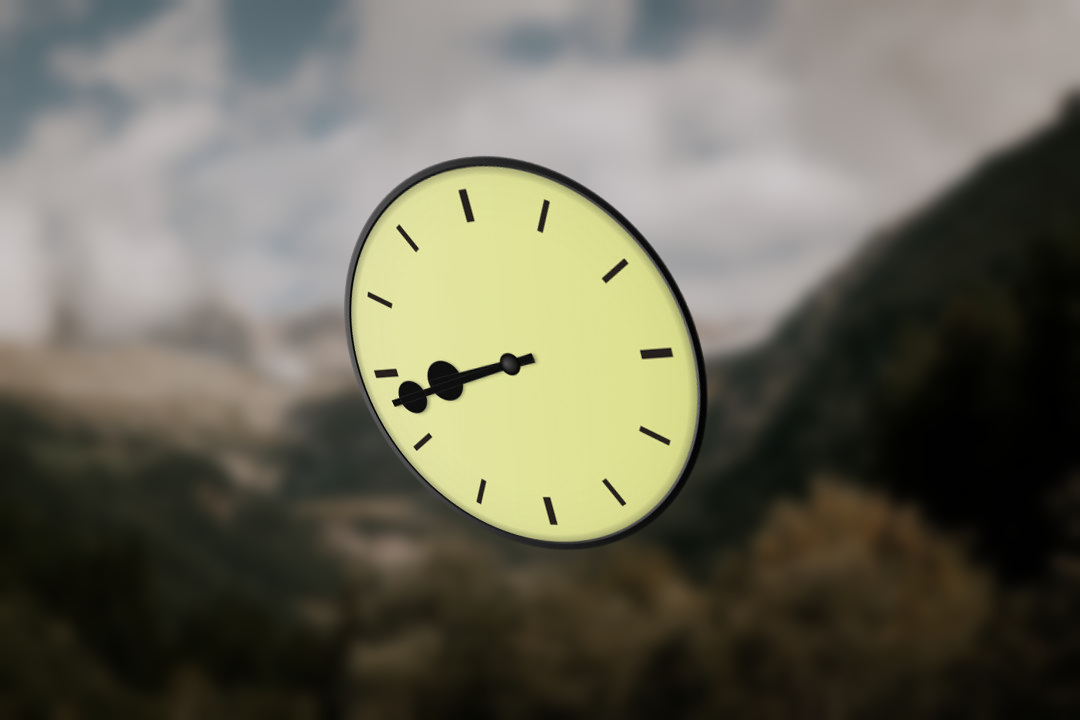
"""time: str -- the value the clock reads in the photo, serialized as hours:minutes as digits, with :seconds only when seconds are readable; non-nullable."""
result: 8:43
